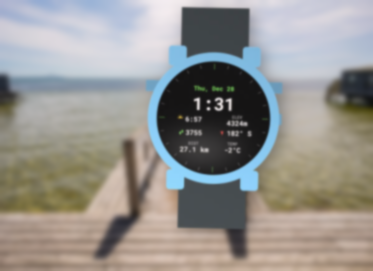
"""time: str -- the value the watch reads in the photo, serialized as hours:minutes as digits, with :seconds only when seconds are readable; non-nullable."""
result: 1:31
